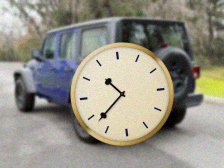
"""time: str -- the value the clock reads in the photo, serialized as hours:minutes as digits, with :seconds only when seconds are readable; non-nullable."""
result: 10:38
